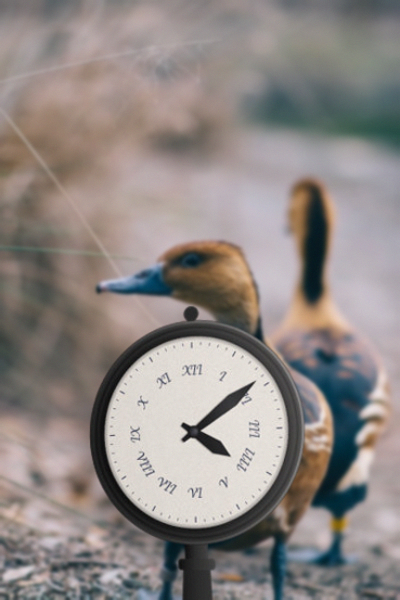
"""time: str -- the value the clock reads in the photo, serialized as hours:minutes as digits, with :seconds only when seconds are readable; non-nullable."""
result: 4:09
